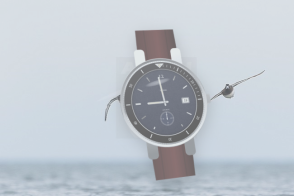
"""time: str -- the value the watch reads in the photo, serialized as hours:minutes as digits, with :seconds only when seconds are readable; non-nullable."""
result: 8:59
